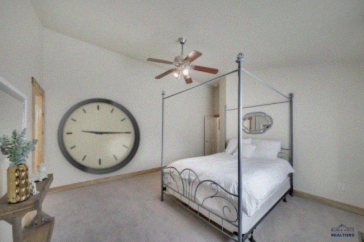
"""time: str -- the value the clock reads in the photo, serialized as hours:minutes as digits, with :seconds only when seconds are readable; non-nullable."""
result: 9:15
